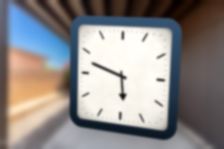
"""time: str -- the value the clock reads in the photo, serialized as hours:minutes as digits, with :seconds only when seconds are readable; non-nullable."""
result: 5:48
